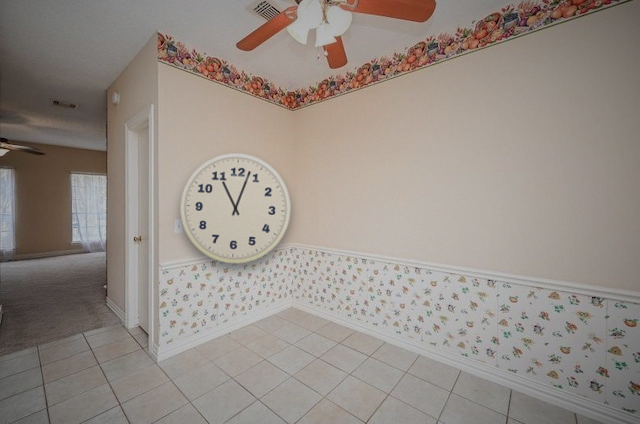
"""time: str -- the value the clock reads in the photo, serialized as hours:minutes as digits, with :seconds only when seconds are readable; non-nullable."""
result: 11:03
